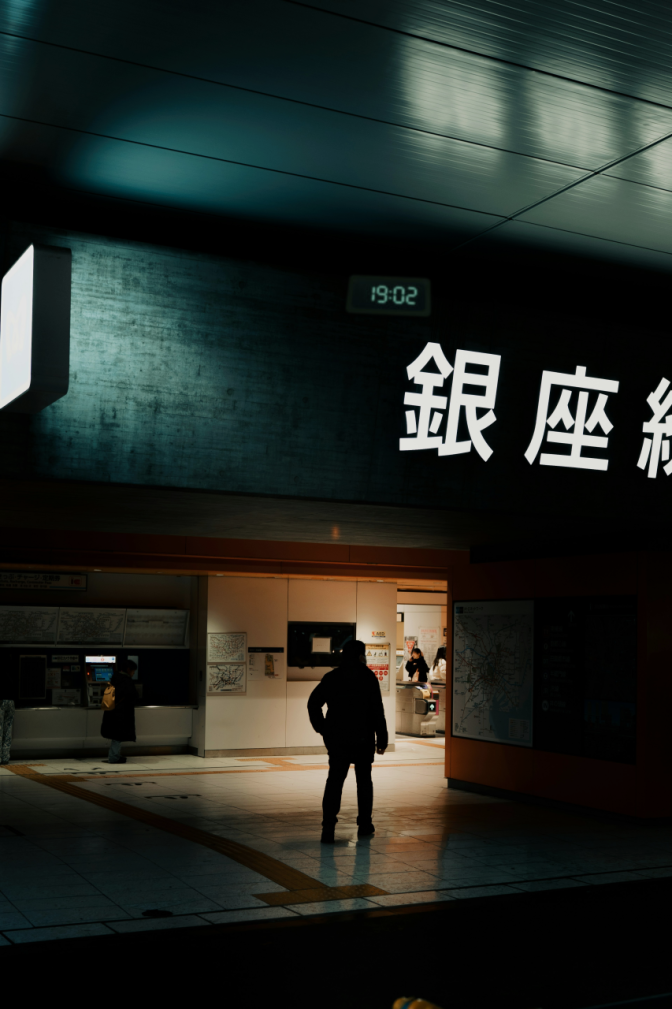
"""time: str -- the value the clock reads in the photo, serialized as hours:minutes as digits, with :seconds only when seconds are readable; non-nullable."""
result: 19:02
